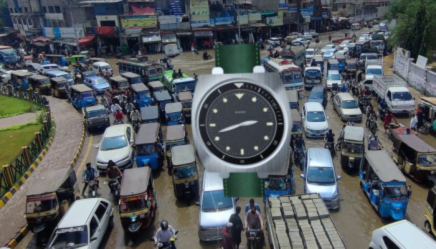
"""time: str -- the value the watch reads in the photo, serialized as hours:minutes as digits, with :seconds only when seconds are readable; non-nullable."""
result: 2:42
